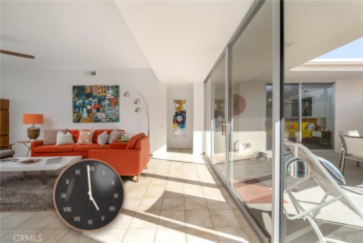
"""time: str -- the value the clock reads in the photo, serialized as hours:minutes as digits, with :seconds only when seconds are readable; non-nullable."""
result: 4:59
